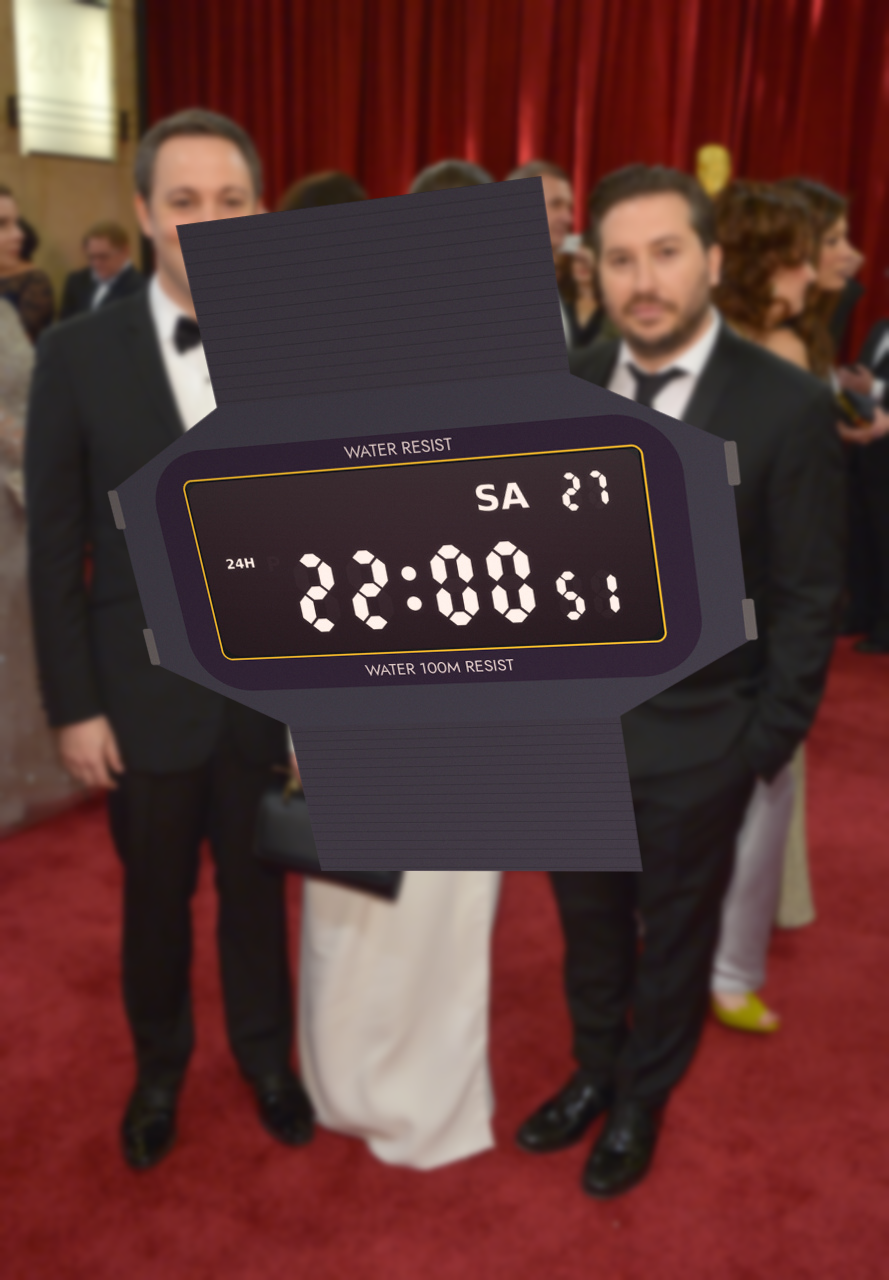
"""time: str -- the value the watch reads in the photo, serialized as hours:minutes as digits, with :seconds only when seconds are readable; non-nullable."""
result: 22:00:51
